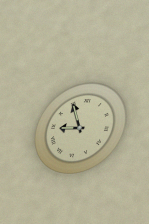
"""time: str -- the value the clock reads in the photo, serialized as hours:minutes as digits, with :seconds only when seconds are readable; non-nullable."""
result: 8:55
